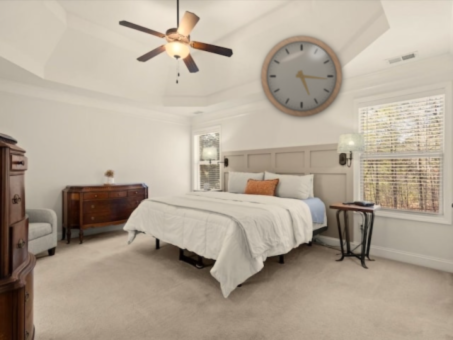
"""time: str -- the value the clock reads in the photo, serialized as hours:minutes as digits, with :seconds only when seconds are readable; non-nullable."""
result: 5:16
